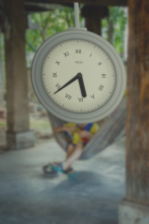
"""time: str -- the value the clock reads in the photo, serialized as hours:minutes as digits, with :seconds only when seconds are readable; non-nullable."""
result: 5:39
